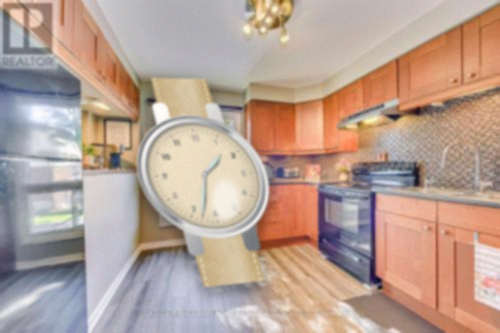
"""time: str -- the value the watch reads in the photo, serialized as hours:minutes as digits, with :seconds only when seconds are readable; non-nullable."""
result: 1:33
